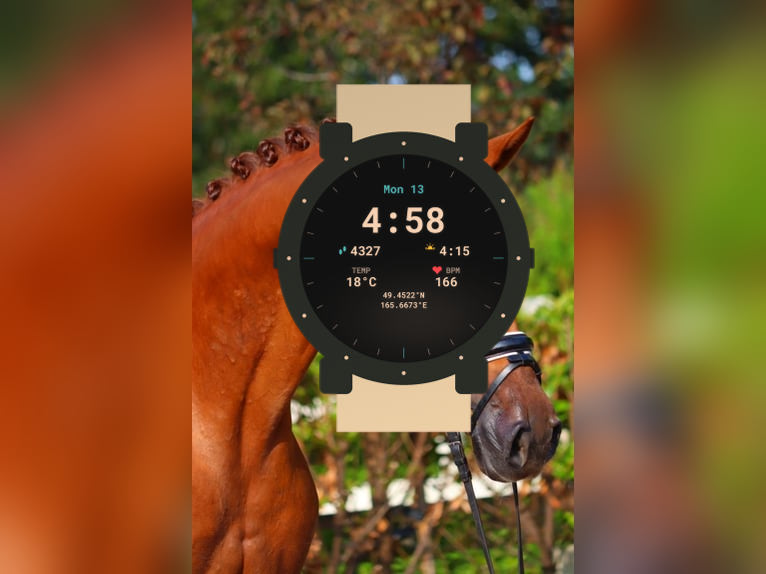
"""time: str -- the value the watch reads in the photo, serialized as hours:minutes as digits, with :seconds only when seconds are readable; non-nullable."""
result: 4:58
